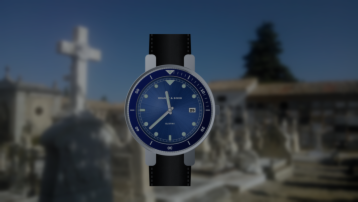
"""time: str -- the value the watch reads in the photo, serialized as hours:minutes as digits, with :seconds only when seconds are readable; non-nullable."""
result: 11:38
